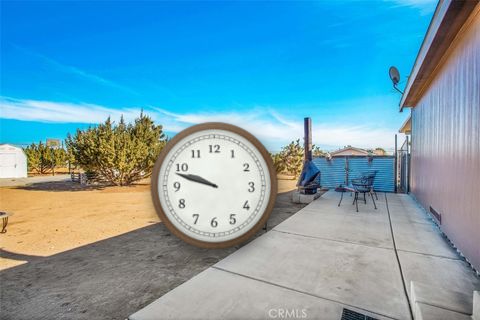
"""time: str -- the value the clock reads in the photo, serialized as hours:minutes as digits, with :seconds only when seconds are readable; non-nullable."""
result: 9:48
